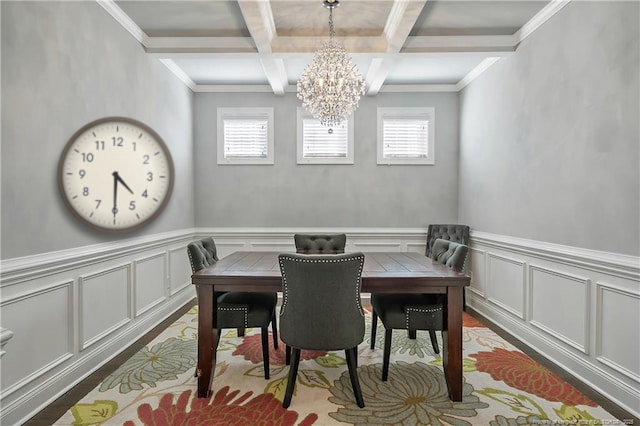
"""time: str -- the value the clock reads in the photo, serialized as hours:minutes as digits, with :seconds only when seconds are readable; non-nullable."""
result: 4:30
